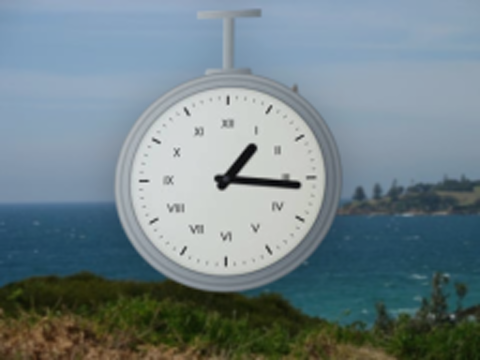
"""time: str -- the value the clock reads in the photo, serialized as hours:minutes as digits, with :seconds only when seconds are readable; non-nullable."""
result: 1:16
